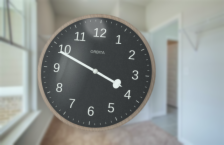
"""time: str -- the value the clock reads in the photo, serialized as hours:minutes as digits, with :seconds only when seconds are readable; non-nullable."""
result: 3:49
